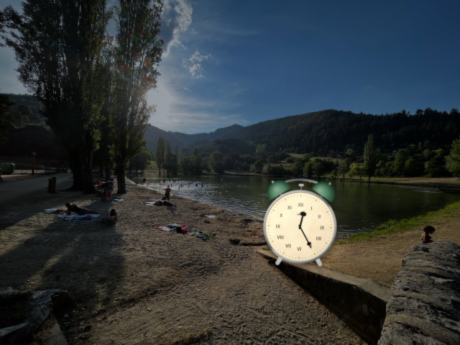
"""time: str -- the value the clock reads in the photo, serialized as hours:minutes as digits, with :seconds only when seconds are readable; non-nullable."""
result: 12:25
